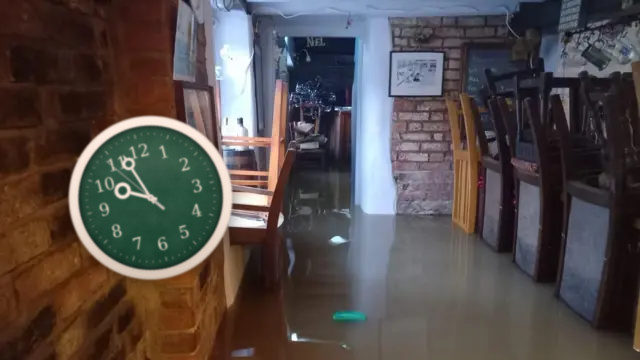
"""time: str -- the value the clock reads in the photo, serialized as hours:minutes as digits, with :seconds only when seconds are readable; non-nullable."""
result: 9:56:54
